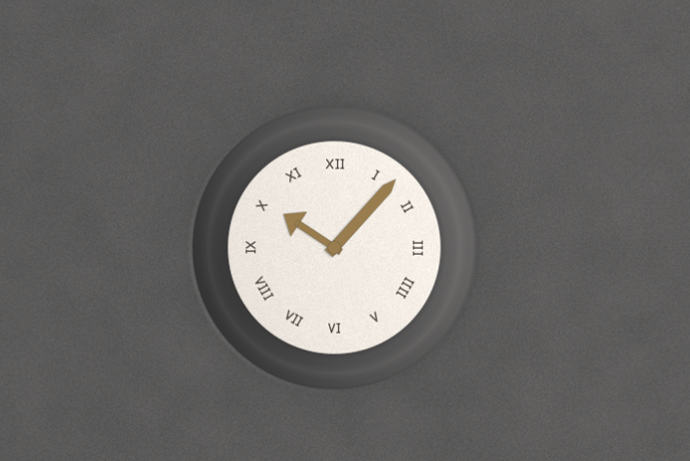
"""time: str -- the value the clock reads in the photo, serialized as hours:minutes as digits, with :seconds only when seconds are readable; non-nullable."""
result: 10:07
